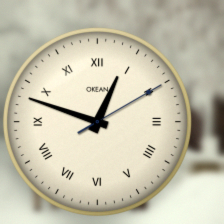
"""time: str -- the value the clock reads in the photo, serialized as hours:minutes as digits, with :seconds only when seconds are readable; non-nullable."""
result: 12:48:10
